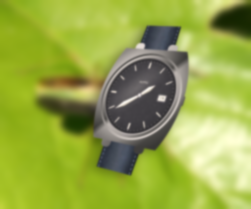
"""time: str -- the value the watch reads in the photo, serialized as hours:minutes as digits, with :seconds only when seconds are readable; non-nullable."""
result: 1:39
